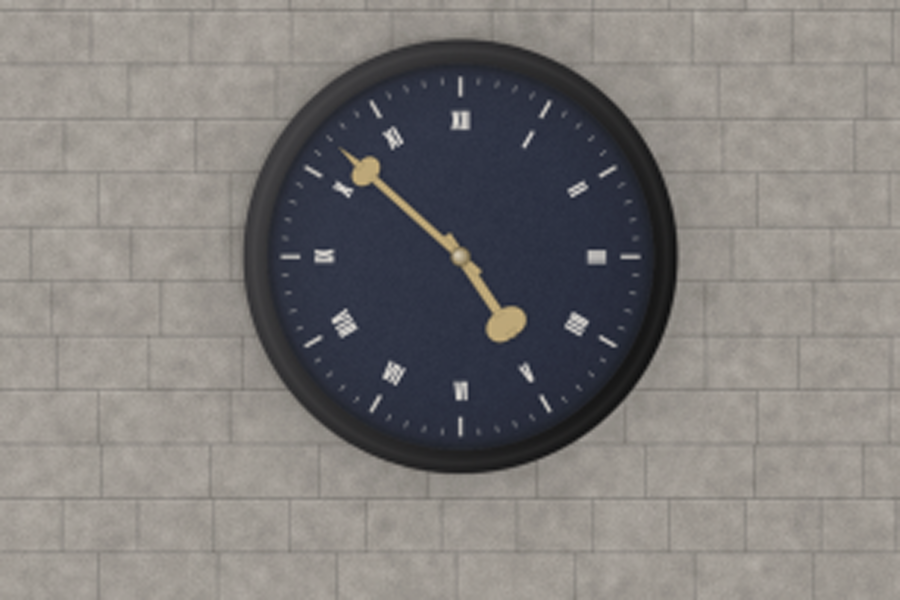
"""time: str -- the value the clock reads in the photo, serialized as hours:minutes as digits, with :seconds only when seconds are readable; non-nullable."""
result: 4:52
